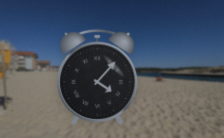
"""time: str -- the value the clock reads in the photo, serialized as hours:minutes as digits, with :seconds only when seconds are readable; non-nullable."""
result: 4:07
